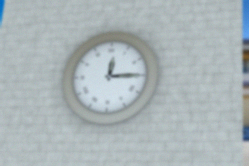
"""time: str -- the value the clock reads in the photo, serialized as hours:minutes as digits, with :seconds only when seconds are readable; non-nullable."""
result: 12:15
